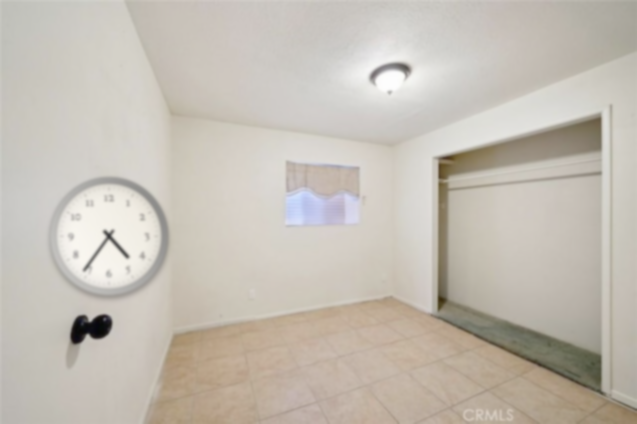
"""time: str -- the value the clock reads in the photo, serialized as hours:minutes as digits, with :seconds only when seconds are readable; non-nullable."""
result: 4:36
